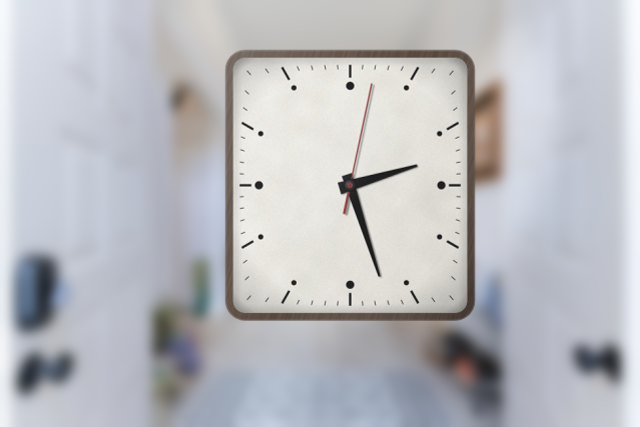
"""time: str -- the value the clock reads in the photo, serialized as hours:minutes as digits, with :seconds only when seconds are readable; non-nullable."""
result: 2:27:02
